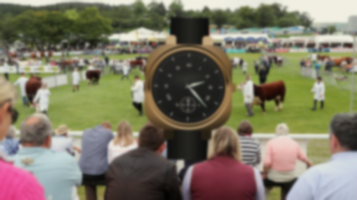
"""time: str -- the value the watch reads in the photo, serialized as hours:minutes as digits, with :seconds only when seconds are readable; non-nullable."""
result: 2:23
